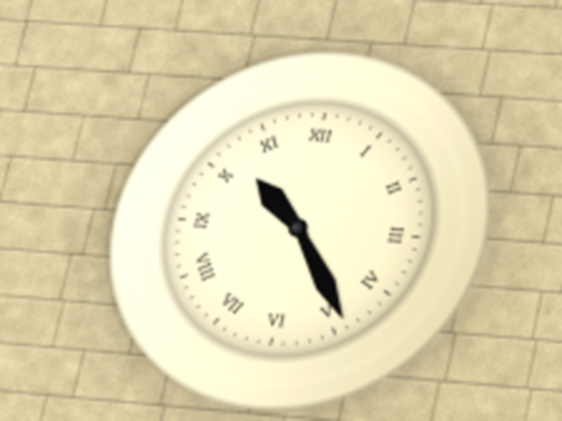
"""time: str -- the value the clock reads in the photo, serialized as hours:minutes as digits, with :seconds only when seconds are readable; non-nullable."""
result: 10:24
